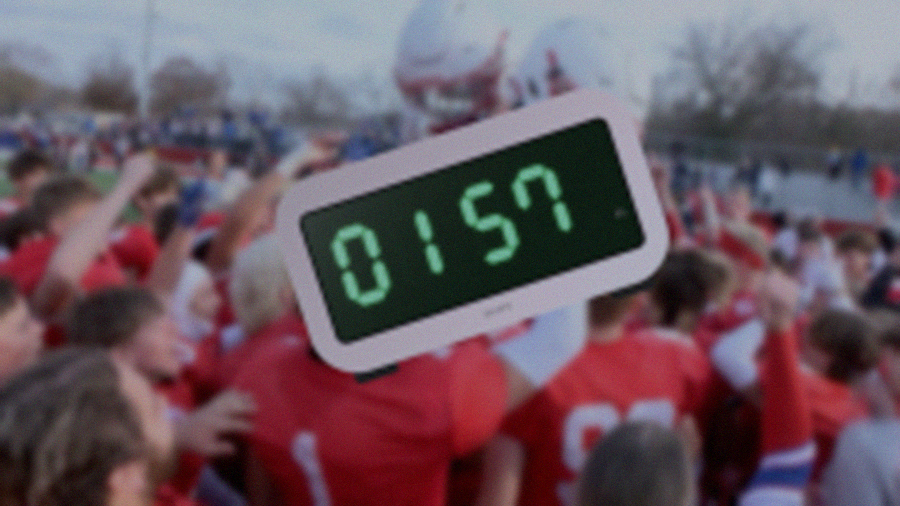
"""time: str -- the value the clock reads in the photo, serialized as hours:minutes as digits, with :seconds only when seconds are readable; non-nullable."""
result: 1:57
